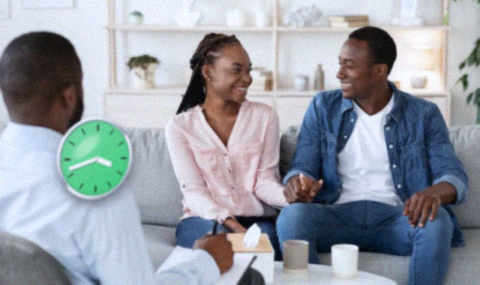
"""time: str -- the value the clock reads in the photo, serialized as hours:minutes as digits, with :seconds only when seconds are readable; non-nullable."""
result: 3:42
